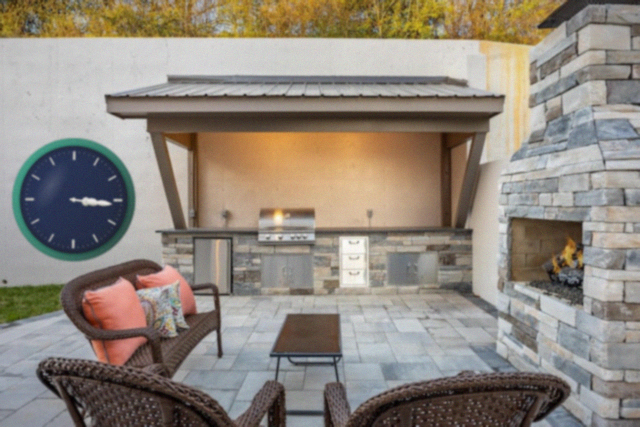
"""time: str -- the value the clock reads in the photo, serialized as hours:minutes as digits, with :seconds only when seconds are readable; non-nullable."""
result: 3:16
